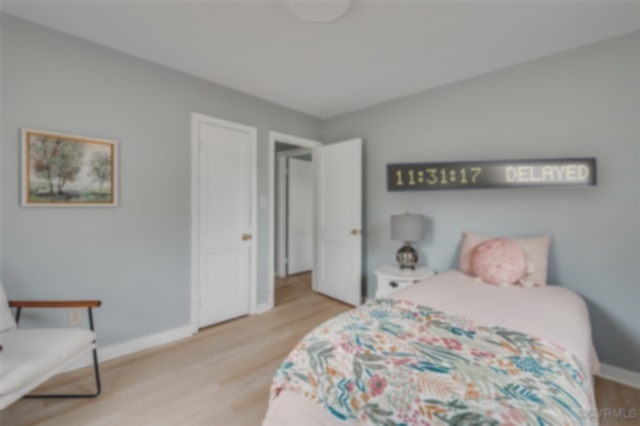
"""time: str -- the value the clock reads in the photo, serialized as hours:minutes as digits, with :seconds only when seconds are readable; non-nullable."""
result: 11:31:17
